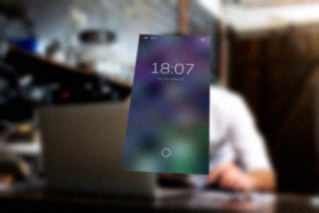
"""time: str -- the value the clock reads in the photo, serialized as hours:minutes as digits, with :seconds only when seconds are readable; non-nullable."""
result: 18:07
